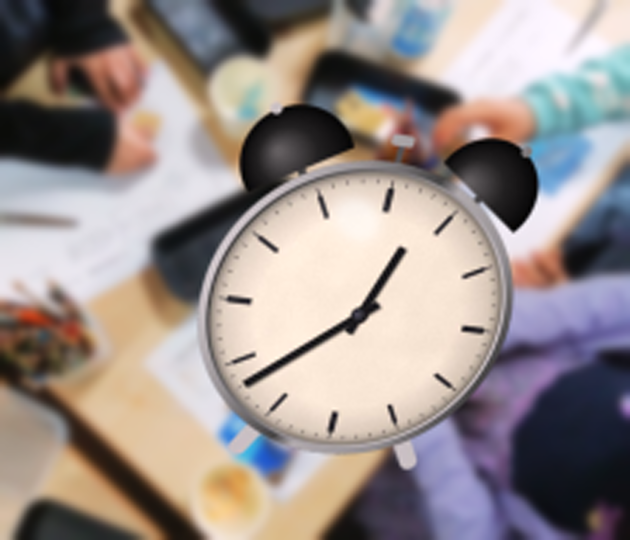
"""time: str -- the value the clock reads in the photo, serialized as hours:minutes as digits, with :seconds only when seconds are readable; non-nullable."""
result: 12:38
